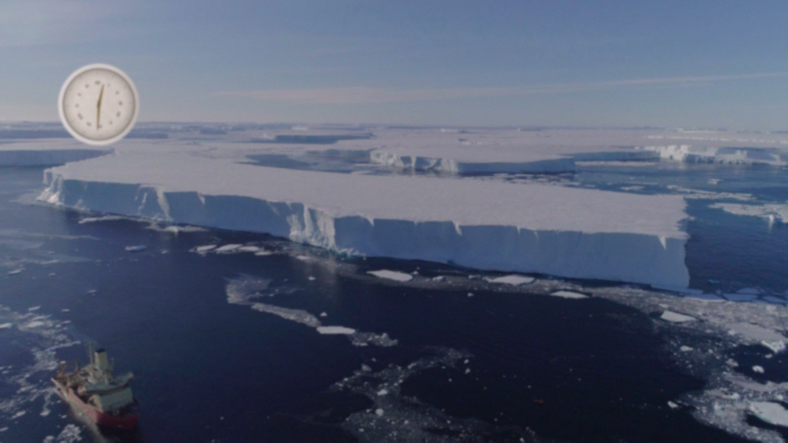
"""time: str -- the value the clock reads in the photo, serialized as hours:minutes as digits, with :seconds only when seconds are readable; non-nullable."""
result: 12:31
